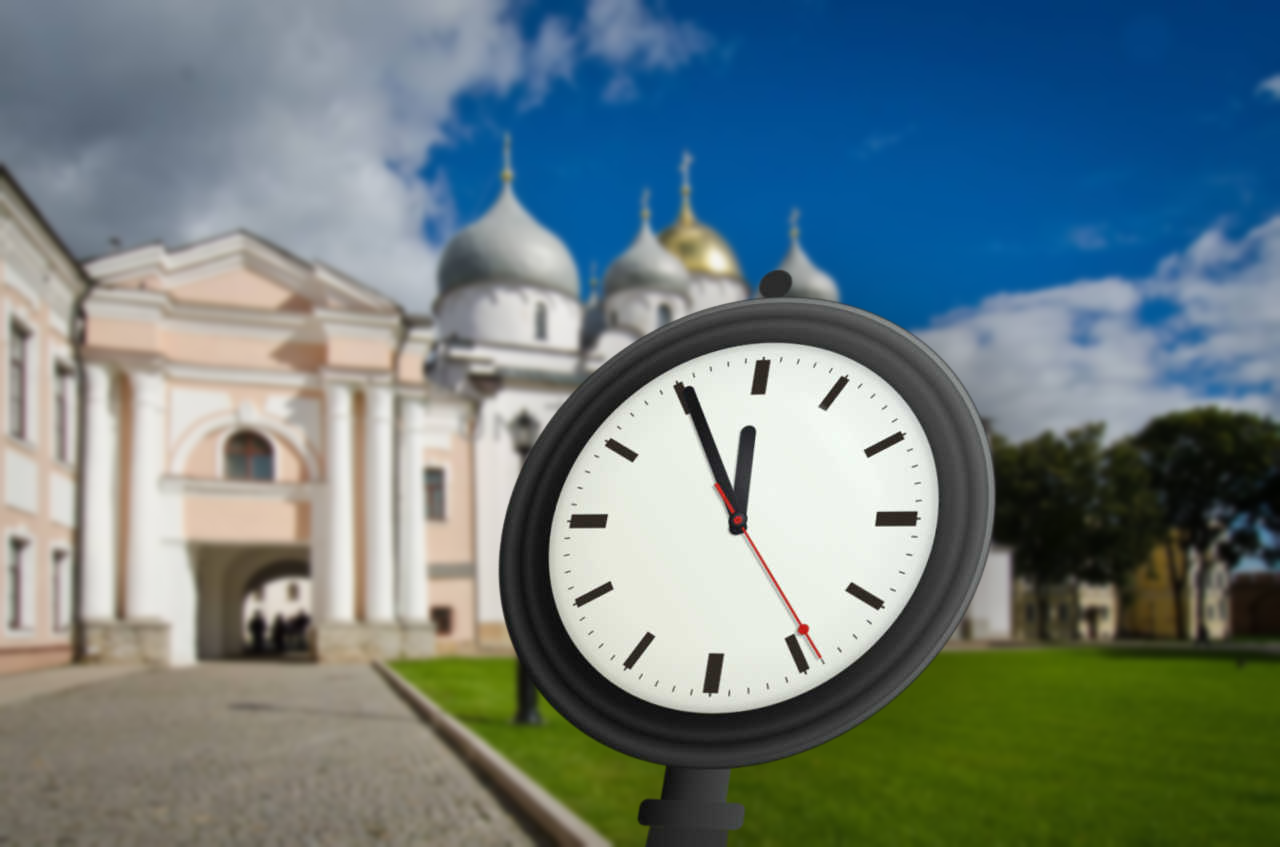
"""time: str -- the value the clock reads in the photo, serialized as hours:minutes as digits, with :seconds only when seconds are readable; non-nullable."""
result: 11:55:24
